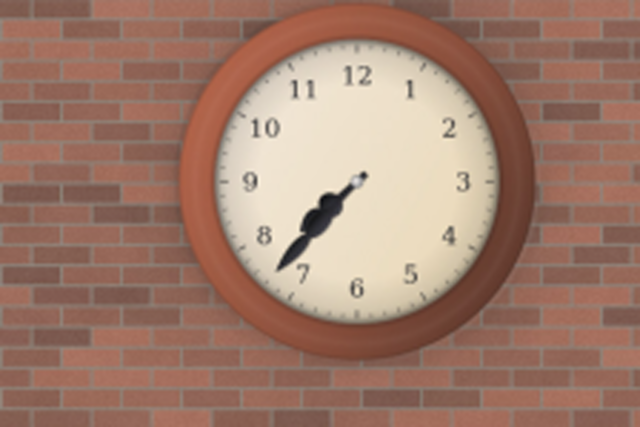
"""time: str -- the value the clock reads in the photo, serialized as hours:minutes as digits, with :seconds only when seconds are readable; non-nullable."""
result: 7:37
